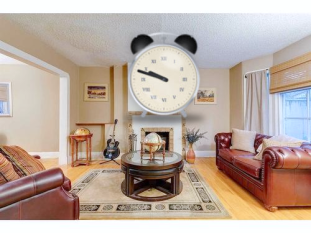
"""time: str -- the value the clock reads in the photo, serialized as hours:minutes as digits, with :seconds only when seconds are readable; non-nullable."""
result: 9:48
